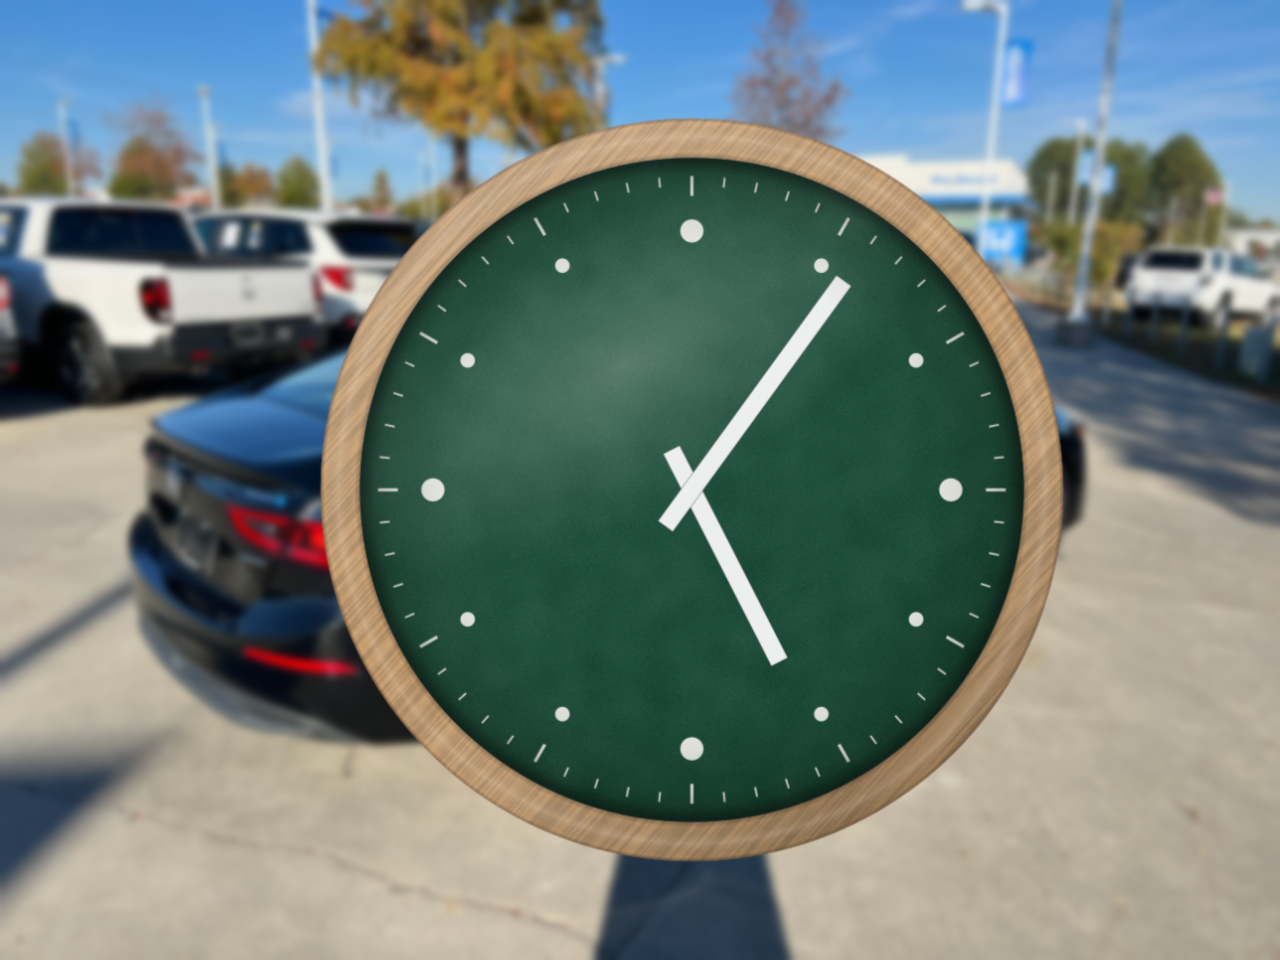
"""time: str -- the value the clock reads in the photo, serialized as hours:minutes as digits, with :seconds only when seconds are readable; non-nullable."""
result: 5:06
